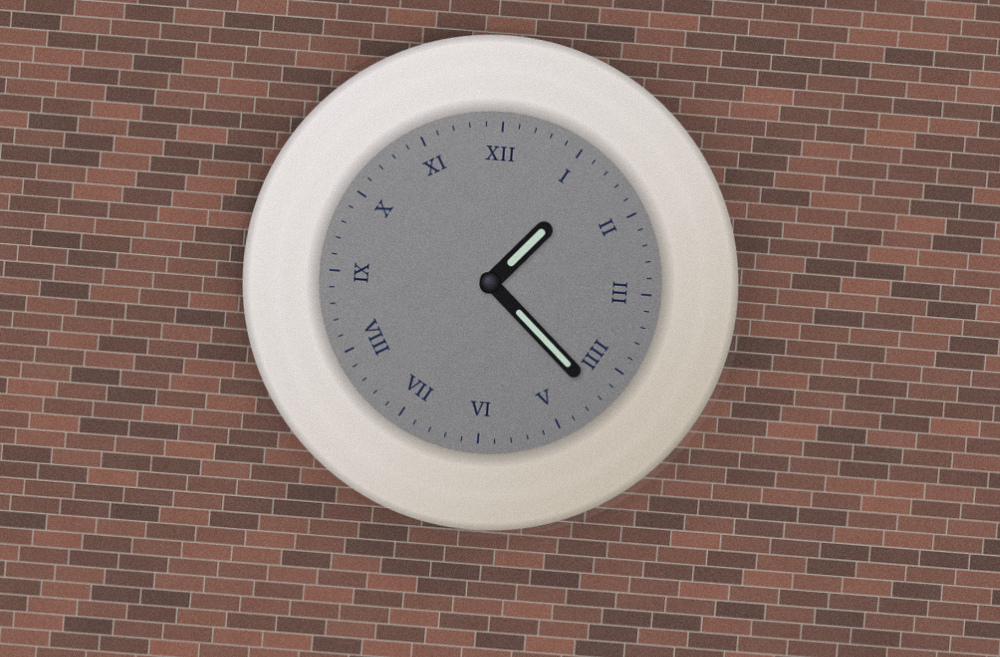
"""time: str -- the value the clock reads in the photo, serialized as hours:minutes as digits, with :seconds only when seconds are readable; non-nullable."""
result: 1:22
